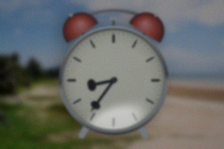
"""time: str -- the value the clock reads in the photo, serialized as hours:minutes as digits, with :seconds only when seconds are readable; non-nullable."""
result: 8:36
